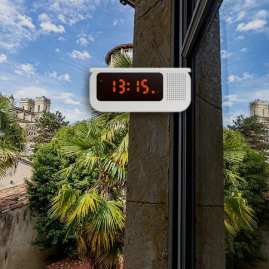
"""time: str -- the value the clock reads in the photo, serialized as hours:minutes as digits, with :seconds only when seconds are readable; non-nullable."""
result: 13:15
